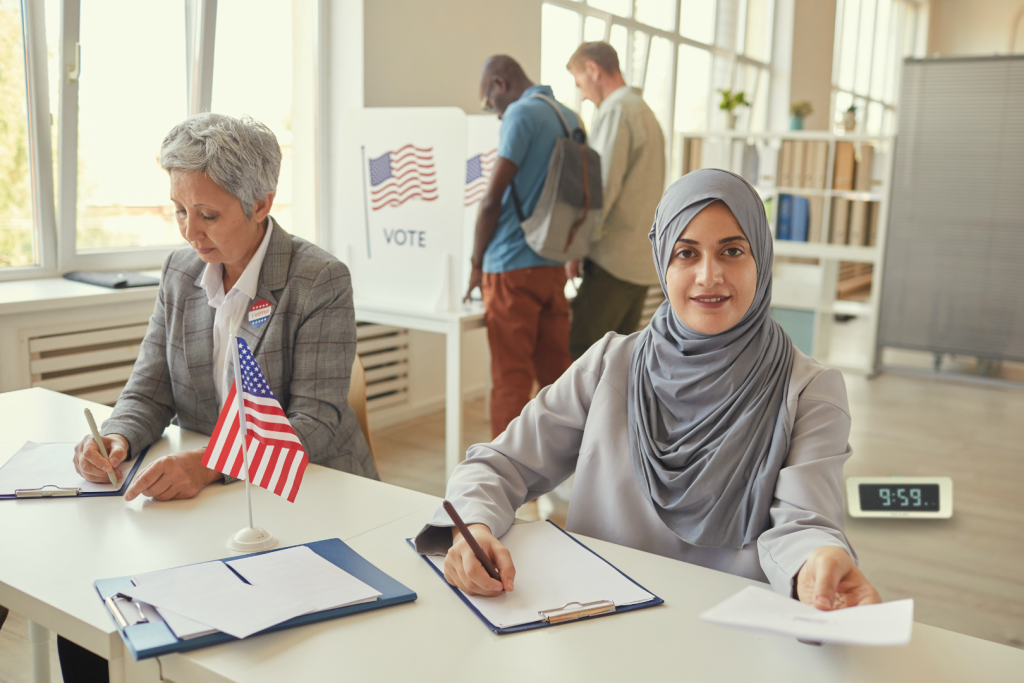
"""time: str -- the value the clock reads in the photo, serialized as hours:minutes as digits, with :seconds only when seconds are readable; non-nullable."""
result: 9:59
